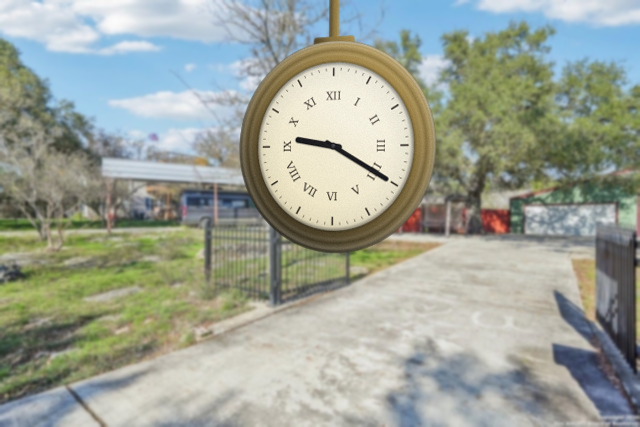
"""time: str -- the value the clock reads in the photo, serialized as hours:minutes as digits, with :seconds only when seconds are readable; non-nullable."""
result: 9:20
